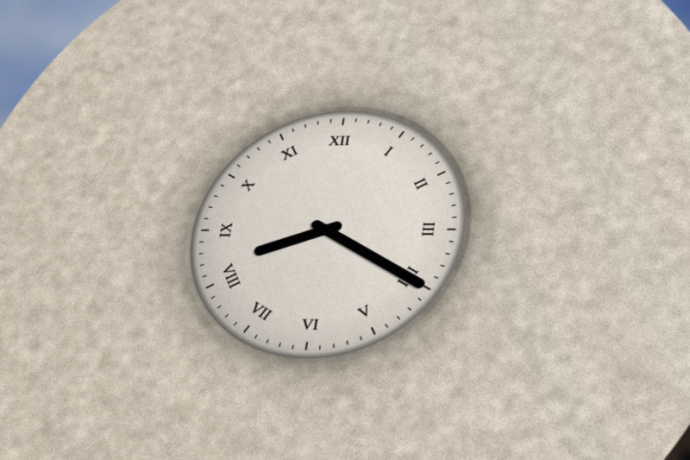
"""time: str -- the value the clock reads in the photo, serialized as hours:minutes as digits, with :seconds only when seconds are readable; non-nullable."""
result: 8:20
